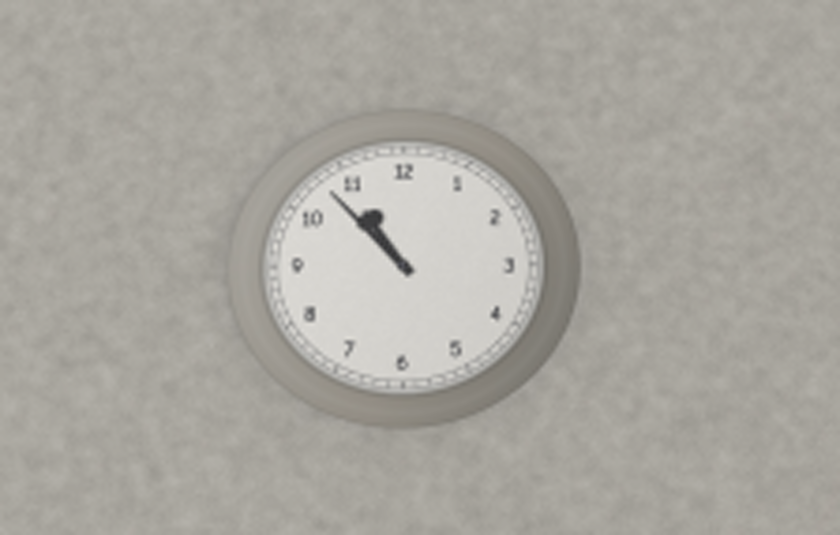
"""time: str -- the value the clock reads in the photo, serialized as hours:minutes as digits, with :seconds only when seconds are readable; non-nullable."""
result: 10:53
